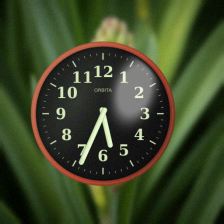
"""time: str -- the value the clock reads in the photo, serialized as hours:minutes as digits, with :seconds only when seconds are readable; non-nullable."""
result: 5:34
